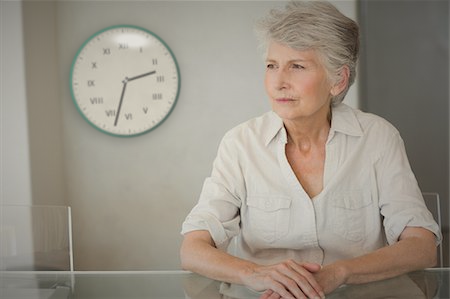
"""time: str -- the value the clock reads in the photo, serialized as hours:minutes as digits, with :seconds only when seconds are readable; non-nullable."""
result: 2:33
